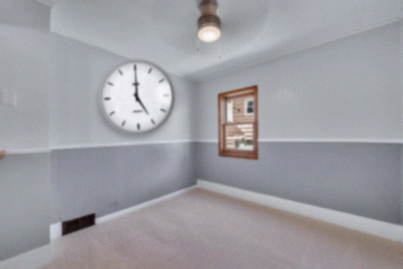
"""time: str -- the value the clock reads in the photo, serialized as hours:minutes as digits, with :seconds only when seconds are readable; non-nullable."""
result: 5:00
